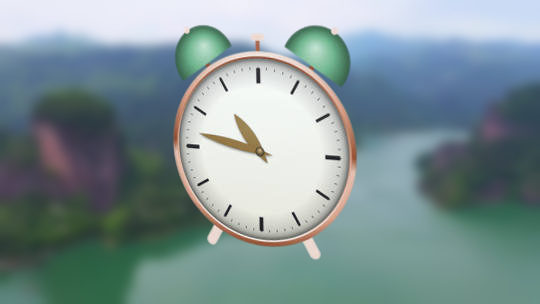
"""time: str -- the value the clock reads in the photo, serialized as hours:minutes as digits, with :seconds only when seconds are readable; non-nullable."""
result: 10:47
